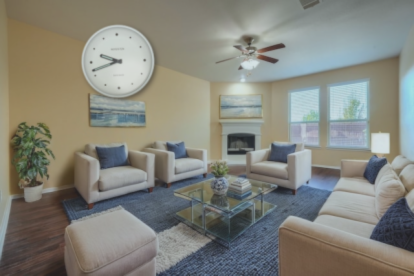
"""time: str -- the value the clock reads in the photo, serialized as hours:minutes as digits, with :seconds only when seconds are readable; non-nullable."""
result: 9:42
